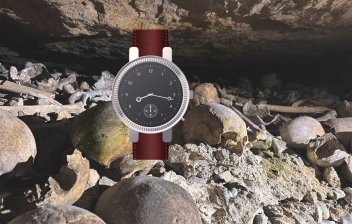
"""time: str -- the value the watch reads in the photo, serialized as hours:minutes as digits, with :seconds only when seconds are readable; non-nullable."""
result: 8:17
